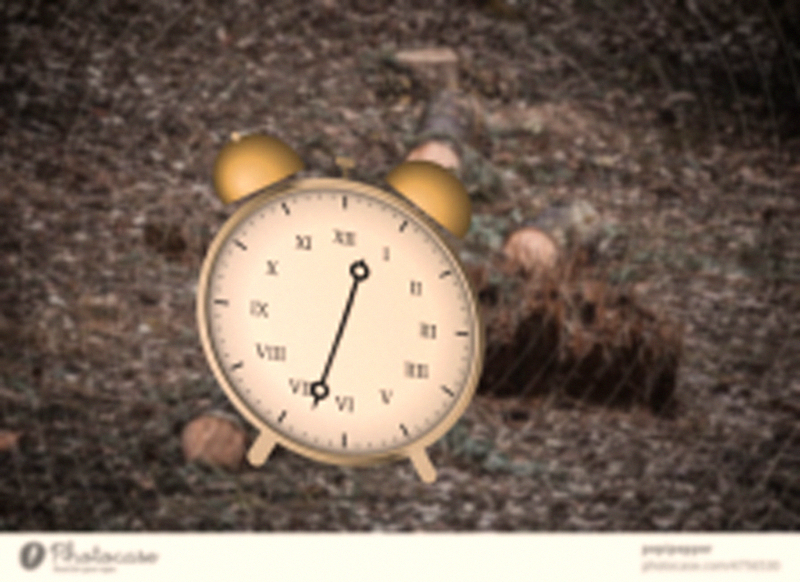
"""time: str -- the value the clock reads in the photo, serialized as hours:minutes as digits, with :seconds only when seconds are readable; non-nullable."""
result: 12:33
